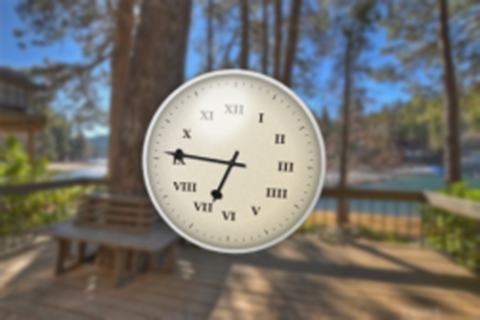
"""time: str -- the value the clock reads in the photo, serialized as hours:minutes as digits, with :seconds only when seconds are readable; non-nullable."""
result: 6:46
